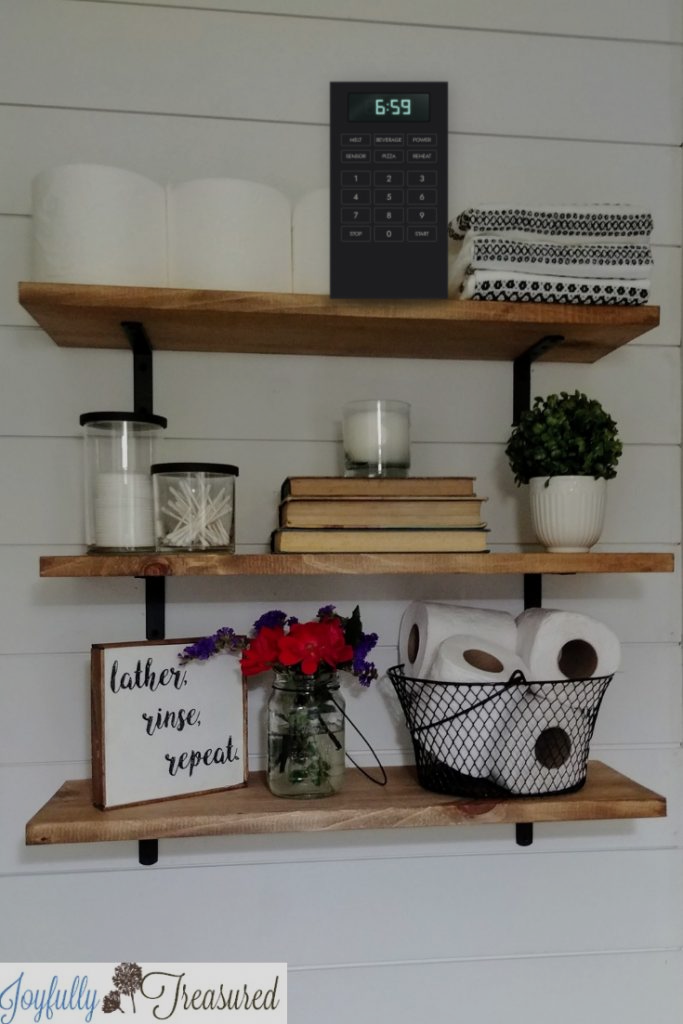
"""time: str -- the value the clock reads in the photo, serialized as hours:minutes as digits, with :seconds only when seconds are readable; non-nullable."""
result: 6:59
